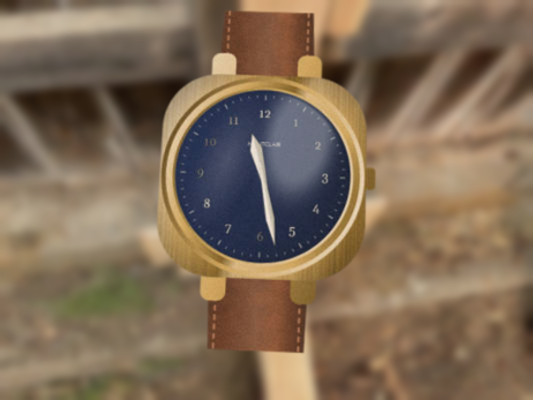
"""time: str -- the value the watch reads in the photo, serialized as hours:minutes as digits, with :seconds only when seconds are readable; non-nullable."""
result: 11:28
